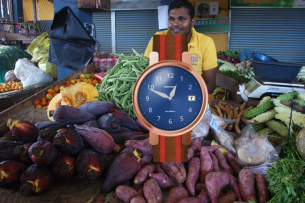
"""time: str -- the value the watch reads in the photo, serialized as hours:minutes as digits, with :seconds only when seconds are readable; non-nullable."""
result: 12:49
